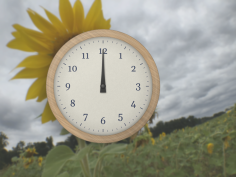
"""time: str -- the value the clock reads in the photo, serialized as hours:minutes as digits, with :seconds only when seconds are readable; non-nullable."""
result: 12:00
